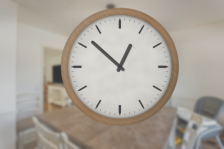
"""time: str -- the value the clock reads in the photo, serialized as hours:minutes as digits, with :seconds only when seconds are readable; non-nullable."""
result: 12:52
